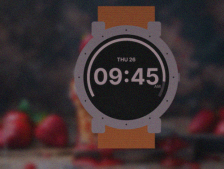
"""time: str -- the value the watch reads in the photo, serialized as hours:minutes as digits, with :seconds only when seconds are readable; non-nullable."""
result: 9:45
